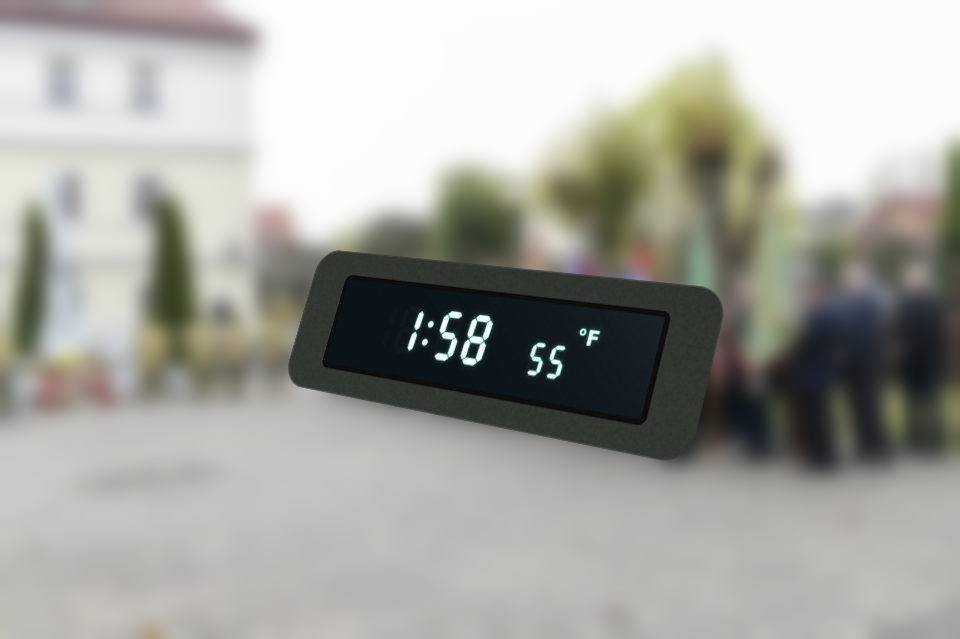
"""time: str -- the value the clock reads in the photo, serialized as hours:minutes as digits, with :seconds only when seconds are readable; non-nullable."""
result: 1:58
